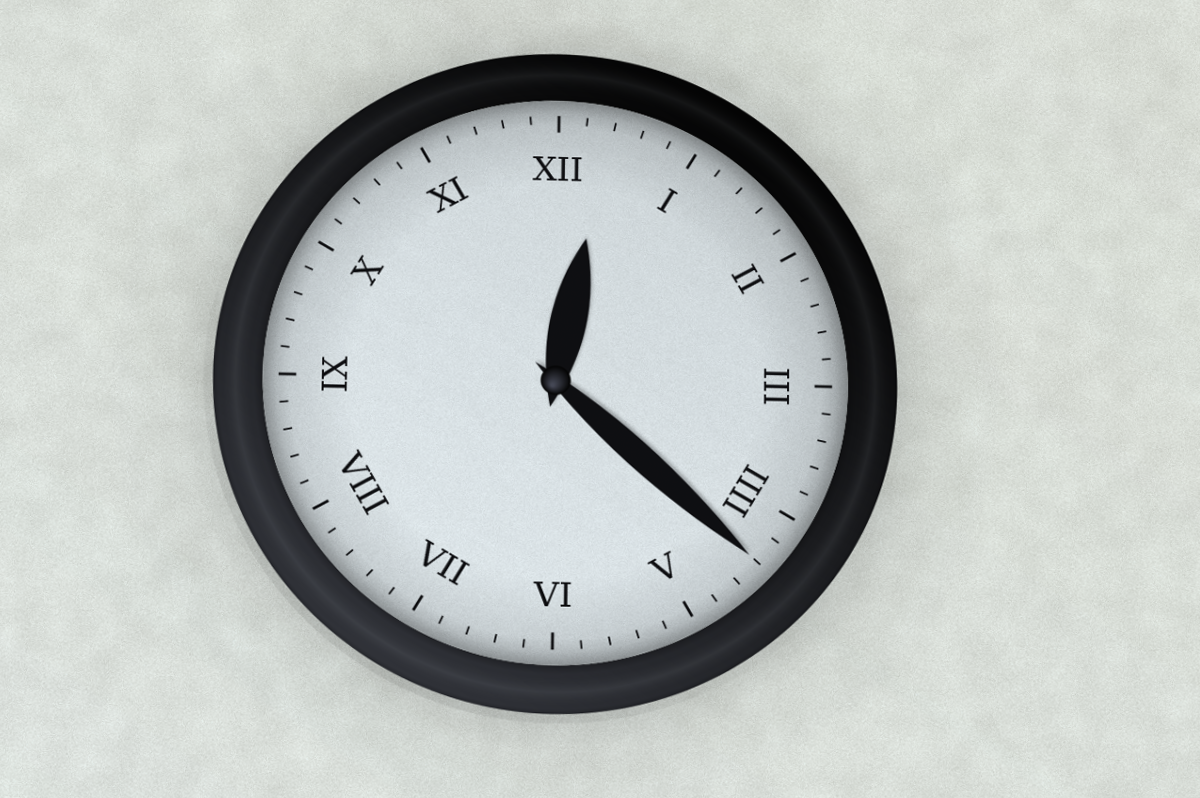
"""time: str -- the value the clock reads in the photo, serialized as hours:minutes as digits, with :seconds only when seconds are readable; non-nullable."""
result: 12:22
